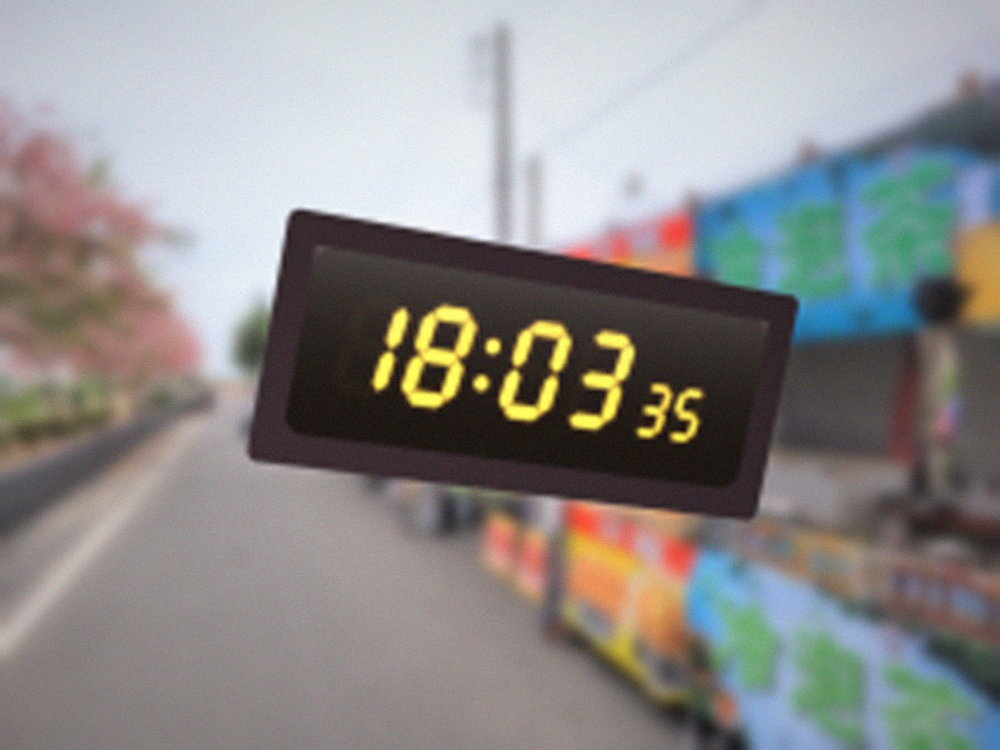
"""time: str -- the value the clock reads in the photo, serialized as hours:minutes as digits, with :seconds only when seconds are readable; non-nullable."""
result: 18:03:35
